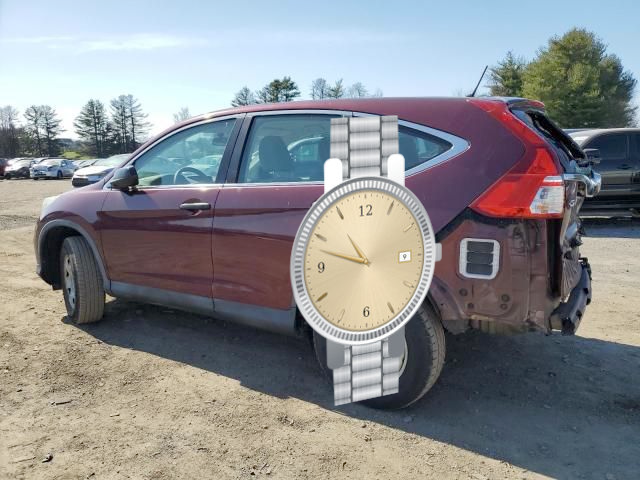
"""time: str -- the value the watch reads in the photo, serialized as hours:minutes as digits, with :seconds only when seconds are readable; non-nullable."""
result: 10:48
